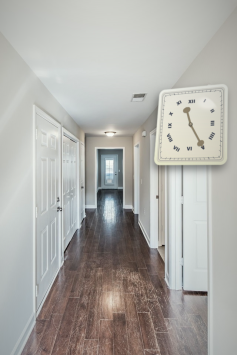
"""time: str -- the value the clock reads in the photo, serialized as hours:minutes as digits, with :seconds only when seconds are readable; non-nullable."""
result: 11:25
